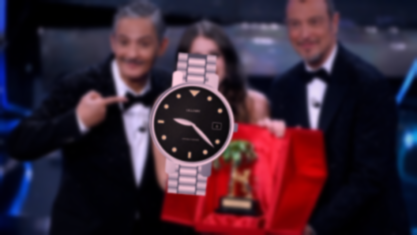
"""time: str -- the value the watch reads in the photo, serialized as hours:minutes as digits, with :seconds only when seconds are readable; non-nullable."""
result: 9:22
